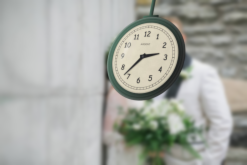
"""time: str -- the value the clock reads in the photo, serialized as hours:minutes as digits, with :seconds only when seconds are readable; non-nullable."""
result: 2:37
